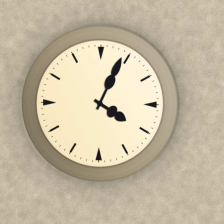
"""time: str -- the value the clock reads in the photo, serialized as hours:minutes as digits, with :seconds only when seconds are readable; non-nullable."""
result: 4:04
